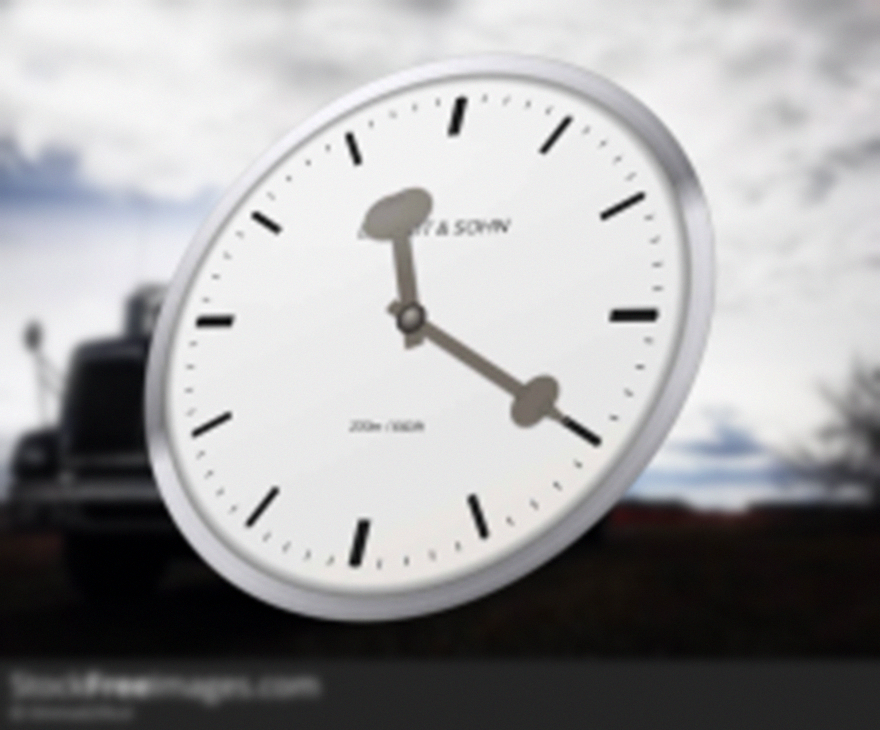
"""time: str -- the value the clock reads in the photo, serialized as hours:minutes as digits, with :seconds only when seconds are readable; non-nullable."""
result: 11:20
